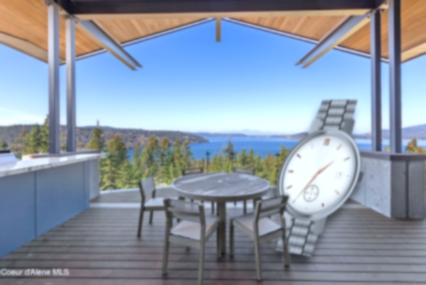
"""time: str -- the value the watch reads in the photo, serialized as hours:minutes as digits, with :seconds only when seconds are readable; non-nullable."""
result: 1:35
